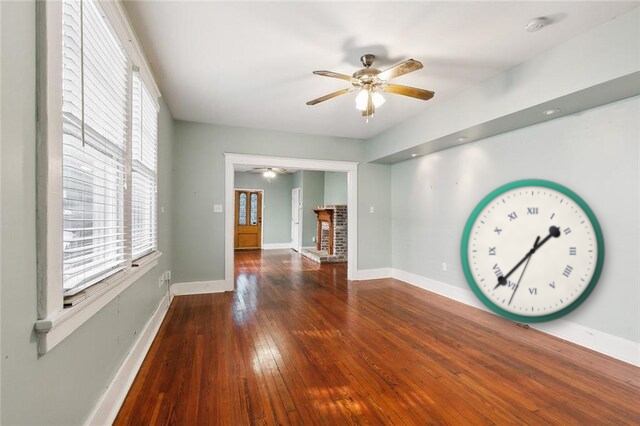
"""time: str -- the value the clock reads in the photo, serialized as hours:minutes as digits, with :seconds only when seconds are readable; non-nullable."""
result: 1:37:34
